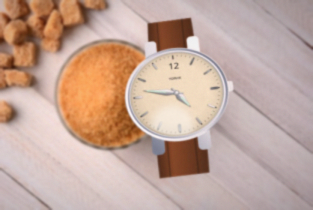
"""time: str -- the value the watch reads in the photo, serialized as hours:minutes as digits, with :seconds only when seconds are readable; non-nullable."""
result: 4:47
